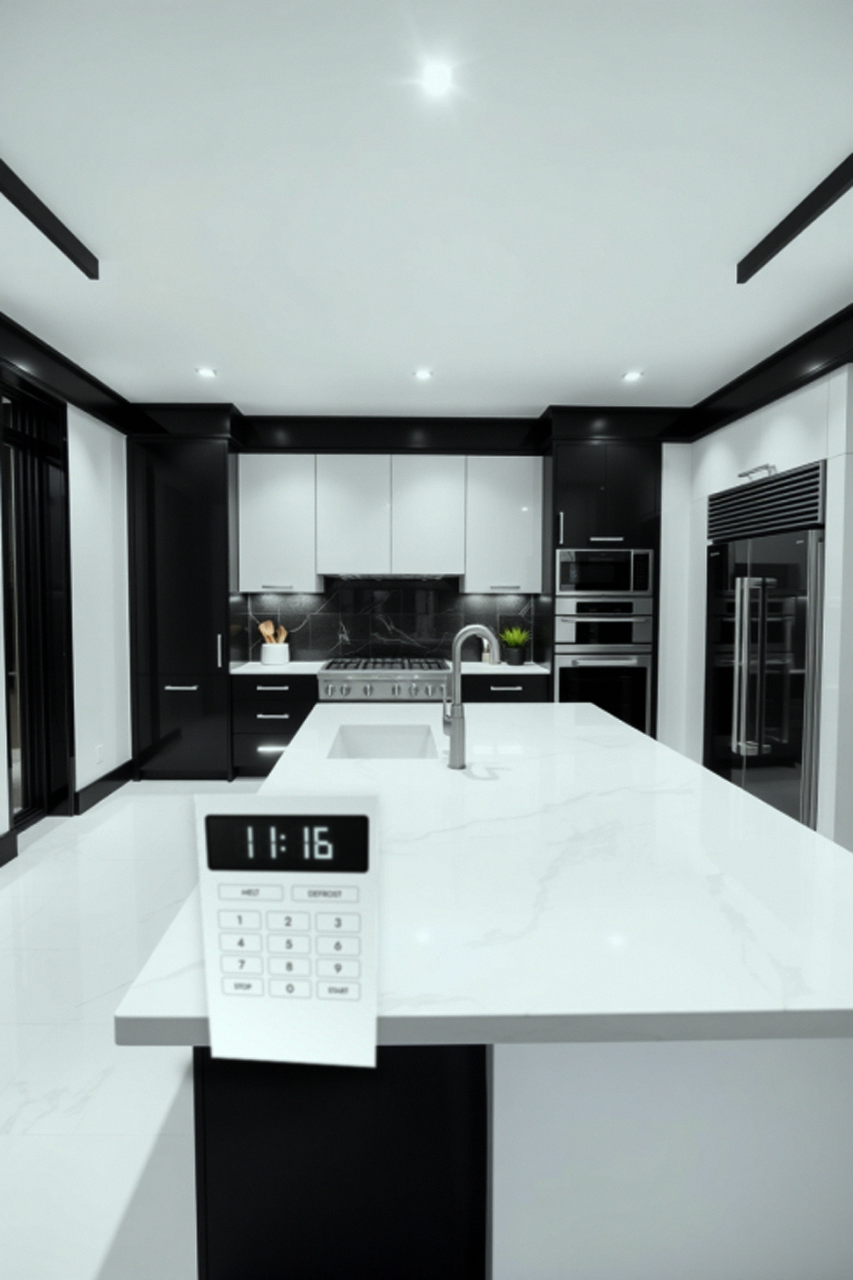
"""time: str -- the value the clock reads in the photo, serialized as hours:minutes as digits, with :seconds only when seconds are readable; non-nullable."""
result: 11:16
